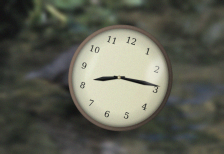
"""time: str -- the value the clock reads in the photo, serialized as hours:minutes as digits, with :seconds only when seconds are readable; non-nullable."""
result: 8:14
